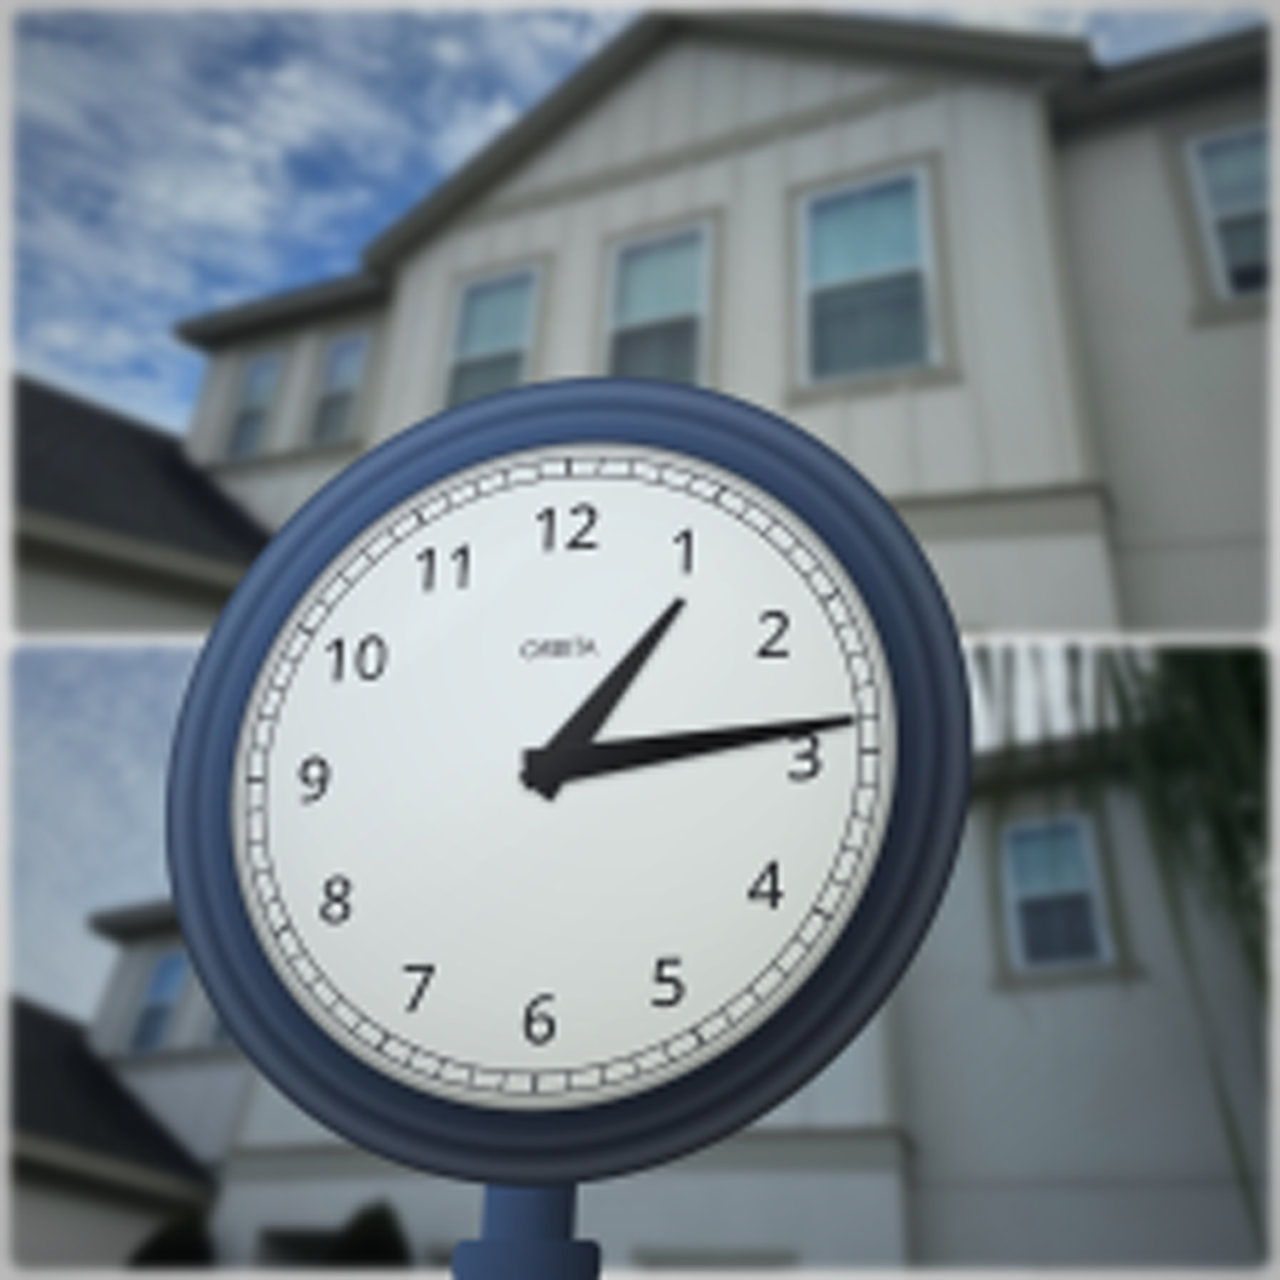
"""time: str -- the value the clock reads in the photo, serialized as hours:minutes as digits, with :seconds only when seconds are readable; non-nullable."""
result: 1:14
